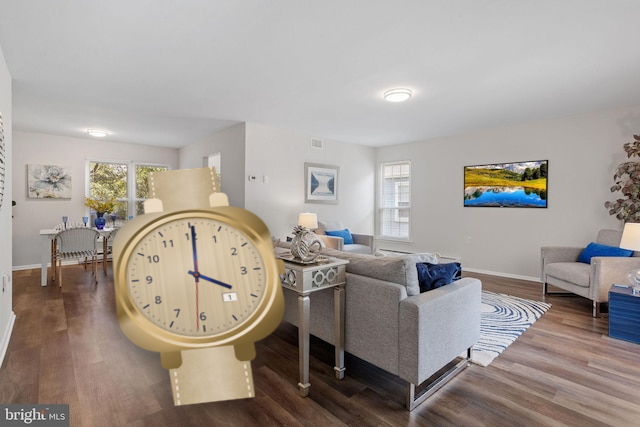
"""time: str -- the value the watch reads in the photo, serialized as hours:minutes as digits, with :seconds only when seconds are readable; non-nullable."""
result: 4:00:31
